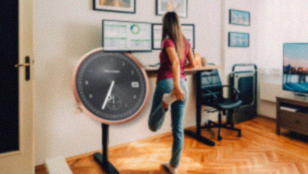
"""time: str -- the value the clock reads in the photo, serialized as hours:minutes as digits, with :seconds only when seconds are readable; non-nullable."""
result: 6:34
